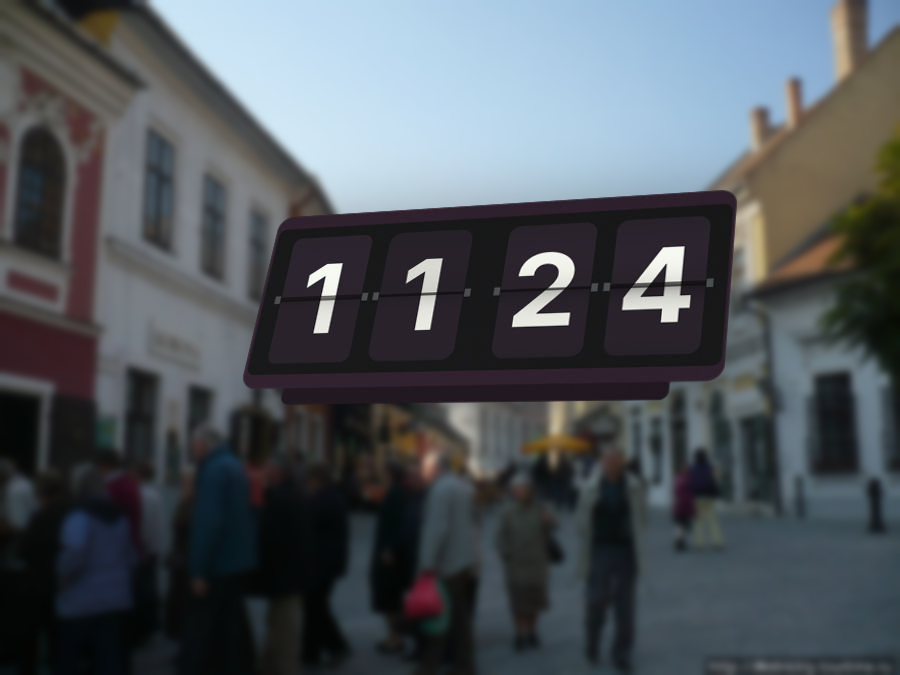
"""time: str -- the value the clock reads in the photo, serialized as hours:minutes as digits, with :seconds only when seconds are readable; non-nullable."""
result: 11:24
